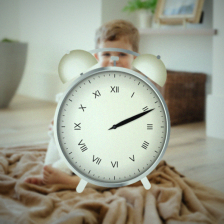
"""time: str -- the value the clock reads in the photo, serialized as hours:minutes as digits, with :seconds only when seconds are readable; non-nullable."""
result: 2:11
